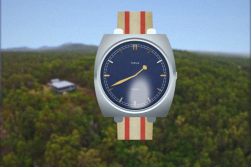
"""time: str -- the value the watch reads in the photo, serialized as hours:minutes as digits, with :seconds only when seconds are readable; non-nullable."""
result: 1:41
